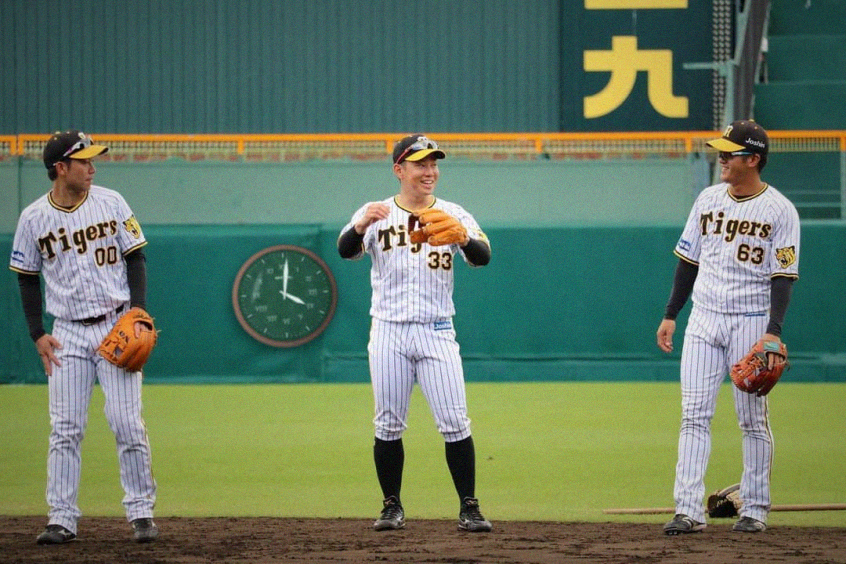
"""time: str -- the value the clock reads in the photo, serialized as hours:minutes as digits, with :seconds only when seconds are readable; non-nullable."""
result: 4:01
